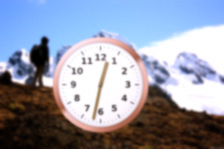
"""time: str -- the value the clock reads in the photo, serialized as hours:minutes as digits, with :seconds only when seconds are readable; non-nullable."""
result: 12:32
